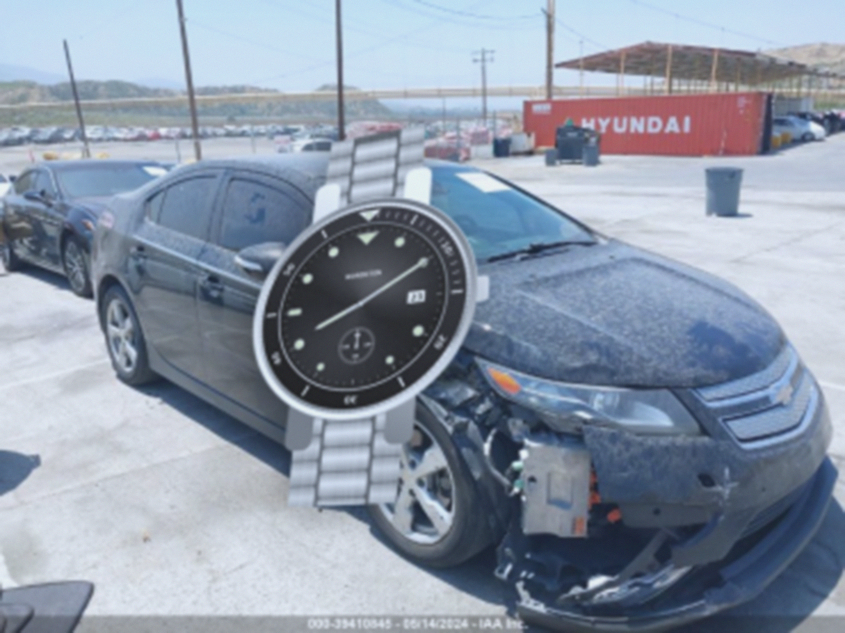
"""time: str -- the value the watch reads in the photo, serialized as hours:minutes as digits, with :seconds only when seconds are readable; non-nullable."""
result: 8:10
